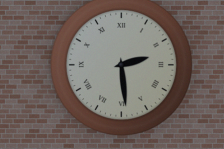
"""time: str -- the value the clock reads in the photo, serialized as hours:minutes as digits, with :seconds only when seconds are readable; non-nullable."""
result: 2:29
